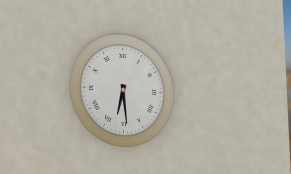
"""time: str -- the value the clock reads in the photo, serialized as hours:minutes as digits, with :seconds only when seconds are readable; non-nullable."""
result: 6:29
